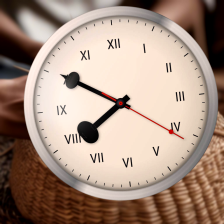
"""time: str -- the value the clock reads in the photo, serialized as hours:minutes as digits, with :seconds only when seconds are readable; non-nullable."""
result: 7:50:21
